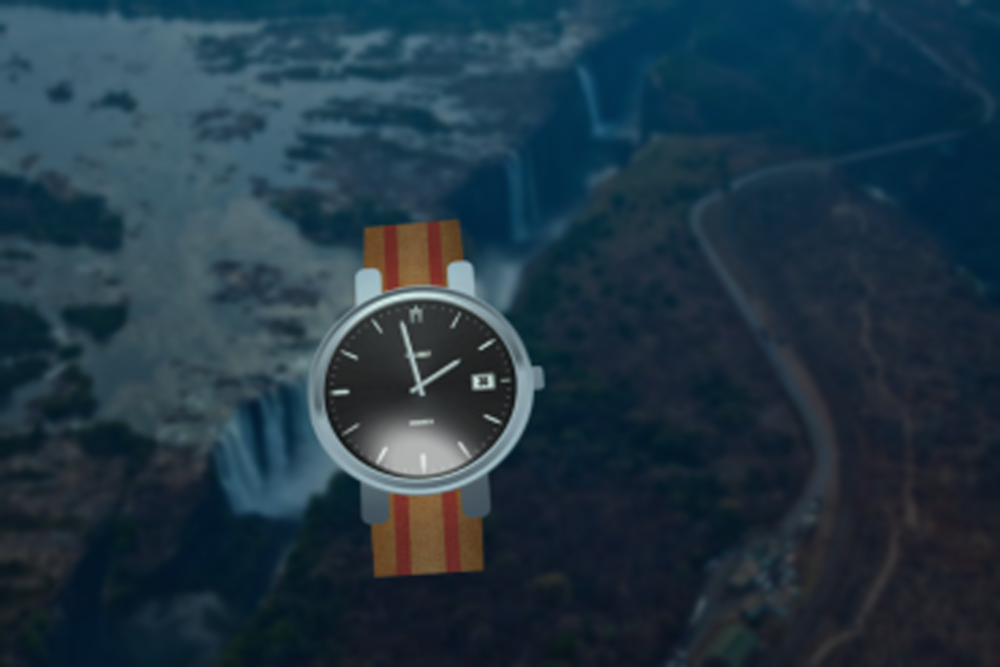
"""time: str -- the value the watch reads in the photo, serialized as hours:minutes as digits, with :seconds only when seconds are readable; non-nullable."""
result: 1:58
